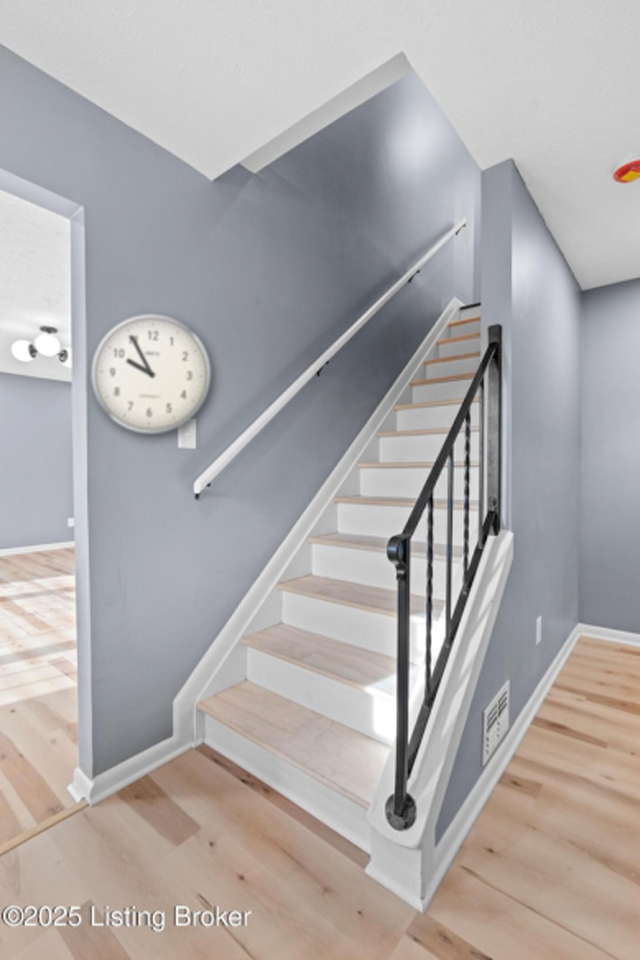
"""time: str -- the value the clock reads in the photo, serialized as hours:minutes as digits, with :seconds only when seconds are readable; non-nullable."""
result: 9:55
